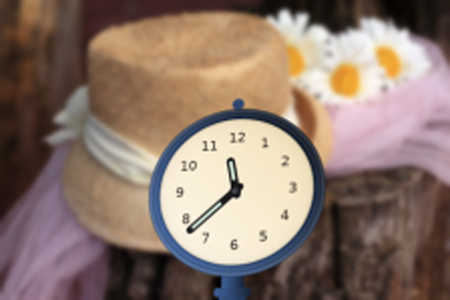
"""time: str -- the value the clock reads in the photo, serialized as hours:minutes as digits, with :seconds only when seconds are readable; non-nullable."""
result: 11:38
